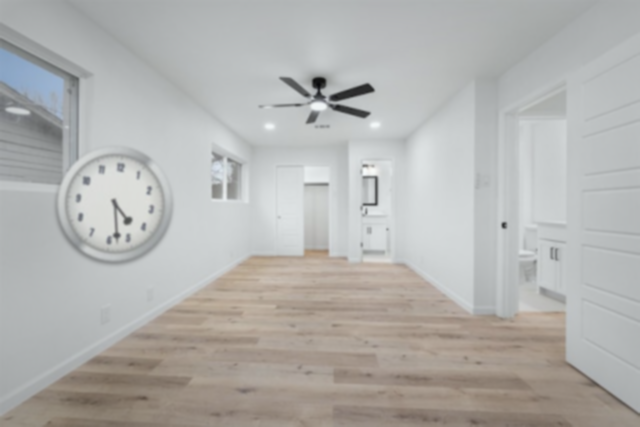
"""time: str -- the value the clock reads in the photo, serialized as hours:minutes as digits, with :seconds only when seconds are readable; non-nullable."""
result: 4:28
